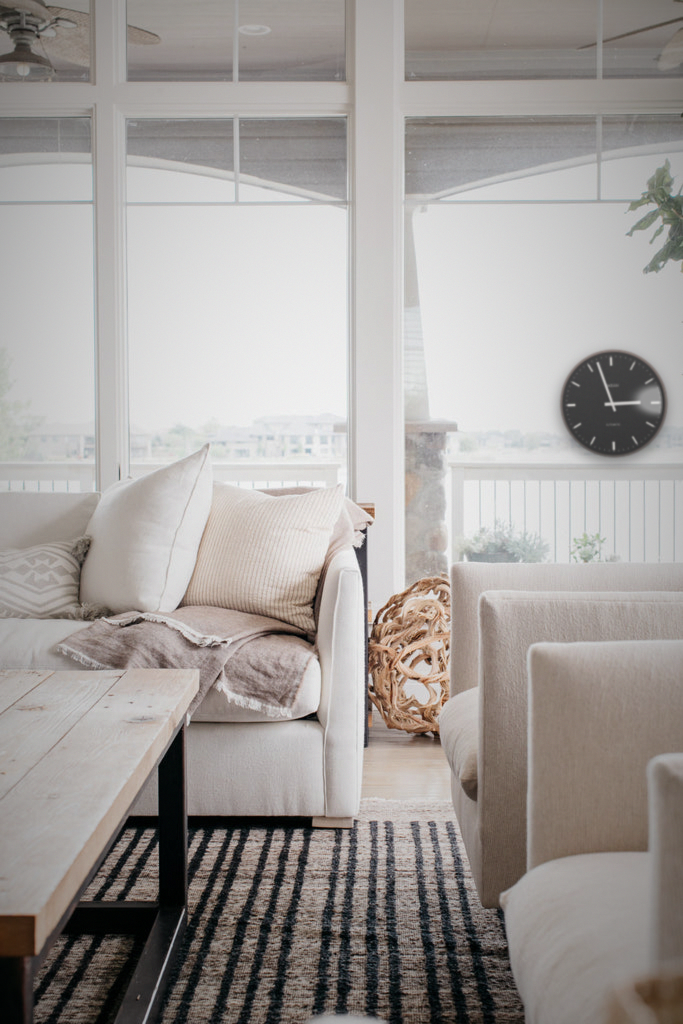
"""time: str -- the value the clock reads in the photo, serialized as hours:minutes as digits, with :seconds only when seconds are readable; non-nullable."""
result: 2:57
